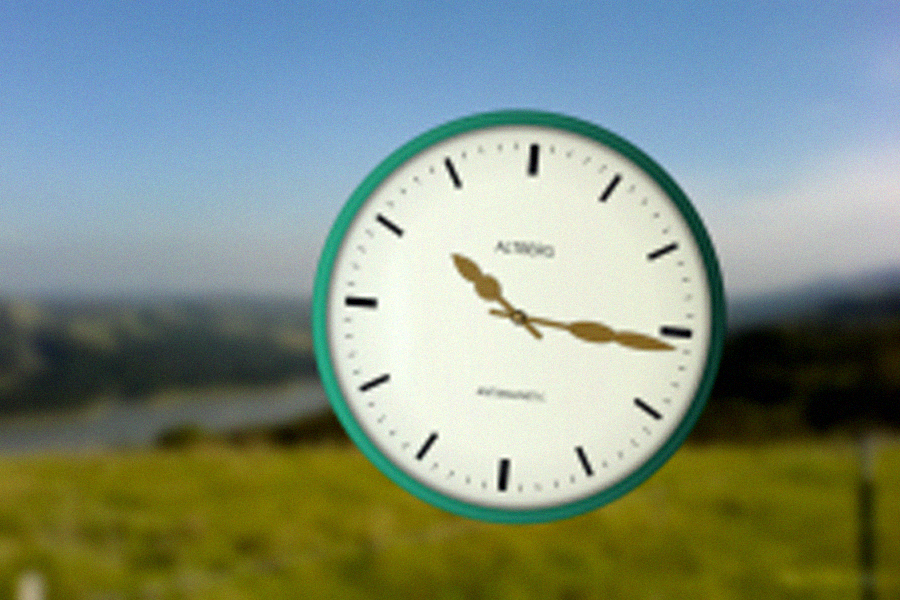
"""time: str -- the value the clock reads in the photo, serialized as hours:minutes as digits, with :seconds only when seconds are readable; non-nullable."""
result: 10:16
